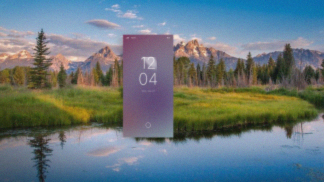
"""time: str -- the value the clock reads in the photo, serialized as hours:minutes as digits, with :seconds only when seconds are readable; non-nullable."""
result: 12:04
